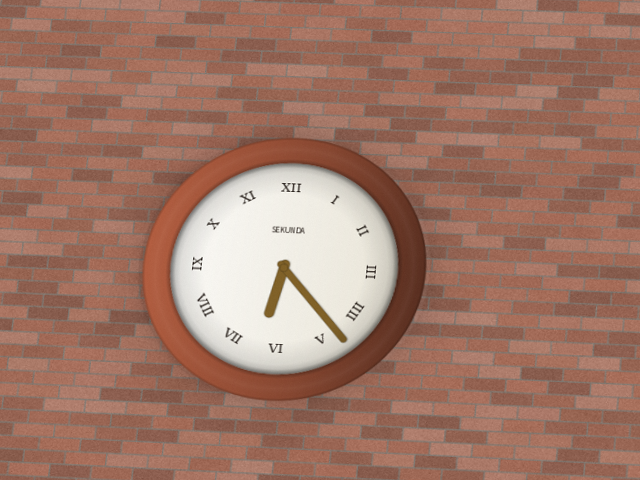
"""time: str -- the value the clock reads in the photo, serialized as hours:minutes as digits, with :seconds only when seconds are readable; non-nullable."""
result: 6:23
